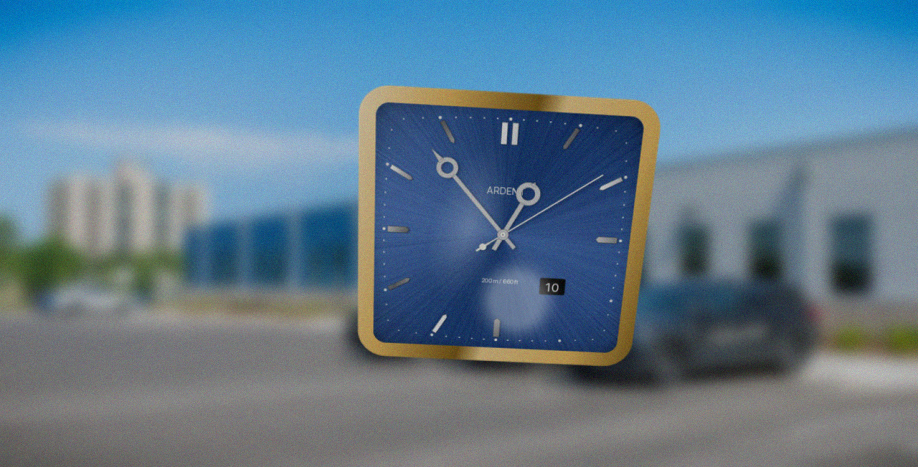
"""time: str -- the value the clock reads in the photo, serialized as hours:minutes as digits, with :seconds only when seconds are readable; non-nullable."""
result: 12:53:09
